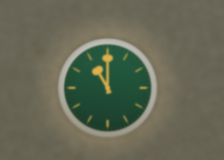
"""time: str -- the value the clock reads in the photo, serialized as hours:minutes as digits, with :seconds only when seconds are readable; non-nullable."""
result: 11:00
